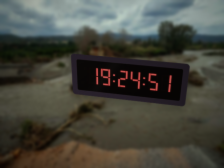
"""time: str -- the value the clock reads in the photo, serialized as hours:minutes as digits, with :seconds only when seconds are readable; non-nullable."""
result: 19:24:51
